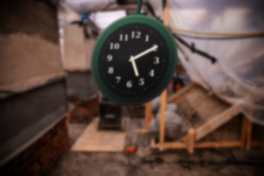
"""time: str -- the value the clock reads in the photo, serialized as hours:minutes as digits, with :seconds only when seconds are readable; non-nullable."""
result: 5:10
